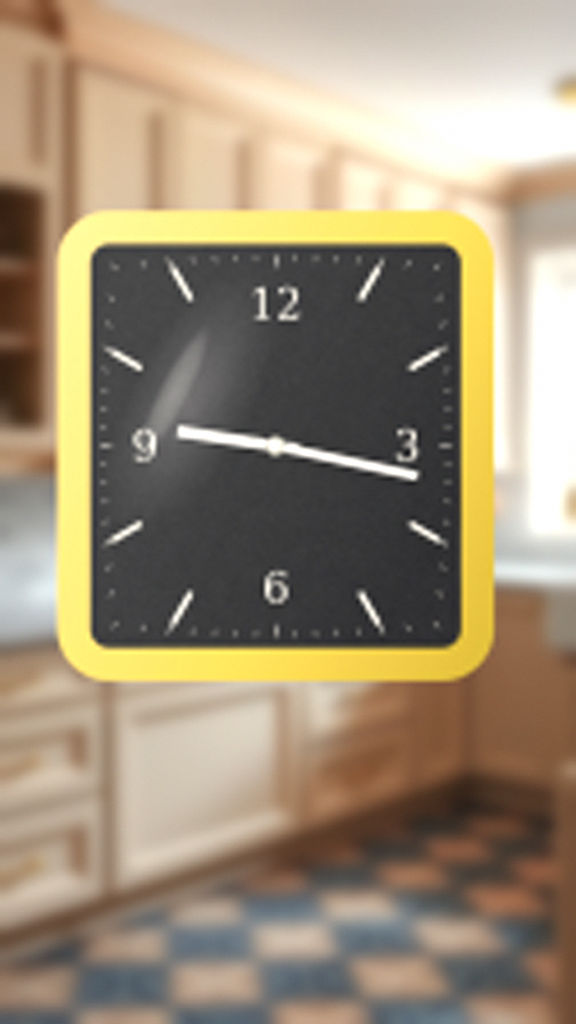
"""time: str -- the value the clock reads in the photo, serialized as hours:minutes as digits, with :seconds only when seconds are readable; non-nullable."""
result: 9:17
